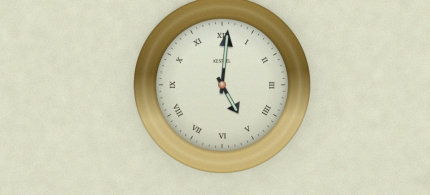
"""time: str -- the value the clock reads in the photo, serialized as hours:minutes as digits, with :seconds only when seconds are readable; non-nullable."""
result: 5:01
